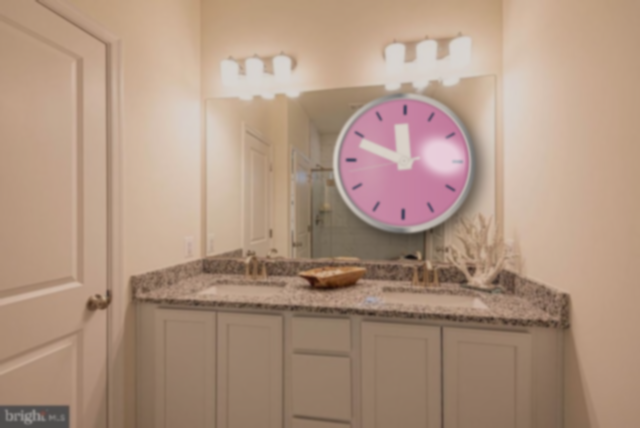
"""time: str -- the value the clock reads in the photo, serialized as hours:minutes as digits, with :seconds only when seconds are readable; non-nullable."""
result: 11:48:43
